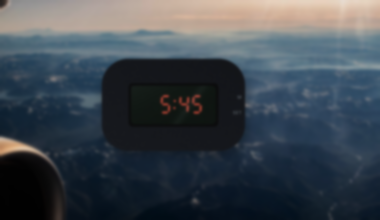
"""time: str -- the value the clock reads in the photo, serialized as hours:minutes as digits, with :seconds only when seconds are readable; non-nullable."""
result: 5:45
